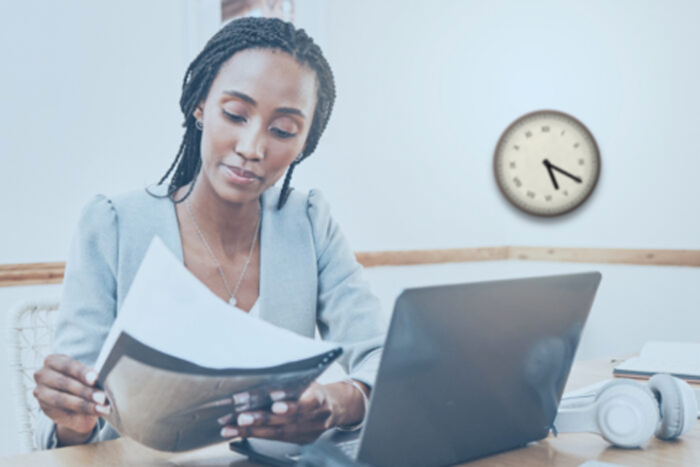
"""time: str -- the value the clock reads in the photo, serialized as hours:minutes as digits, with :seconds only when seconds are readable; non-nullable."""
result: 5:20
